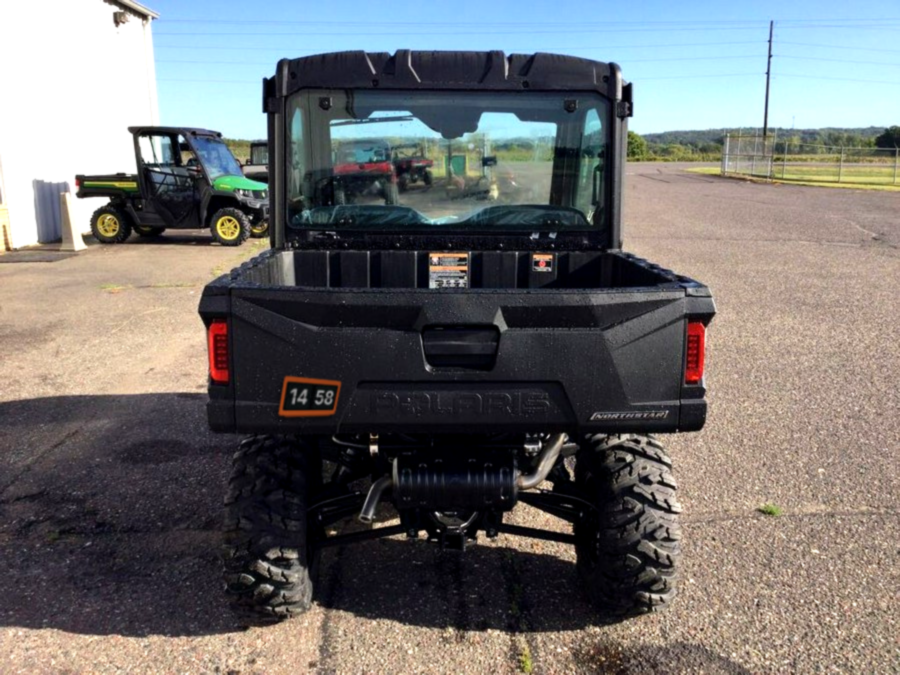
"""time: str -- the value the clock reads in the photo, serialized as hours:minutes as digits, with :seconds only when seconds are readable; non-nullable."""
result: 14:58
